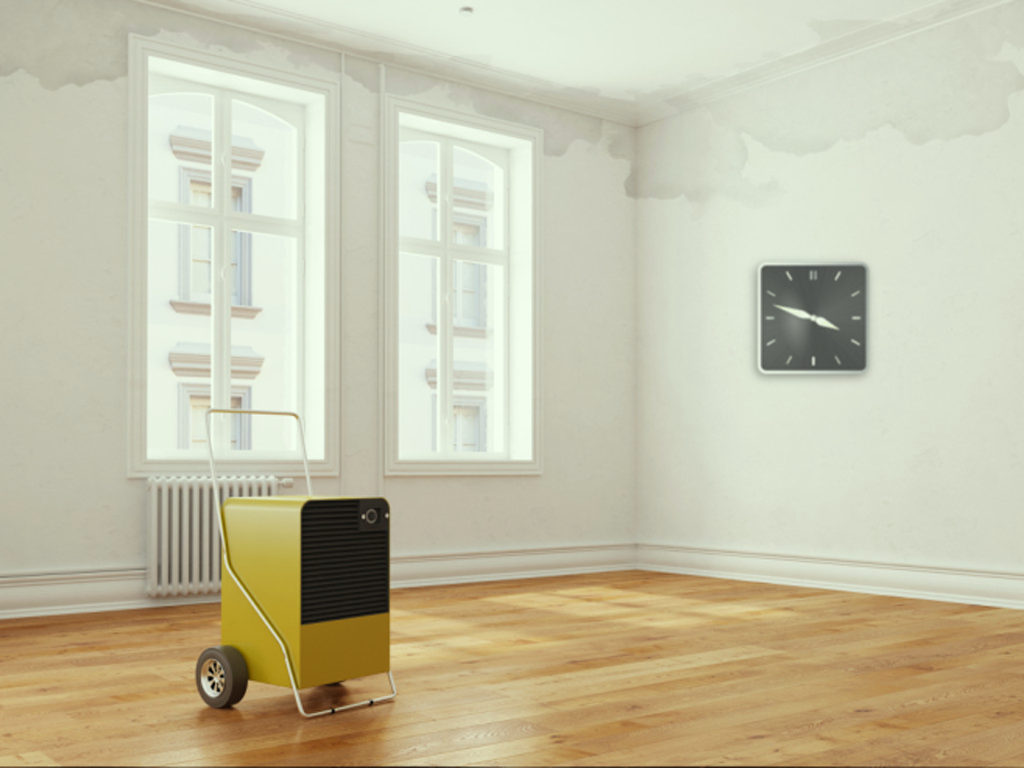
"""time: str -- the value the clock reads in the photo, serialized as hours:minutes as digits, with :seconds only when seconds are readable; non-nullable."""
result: 3:48
